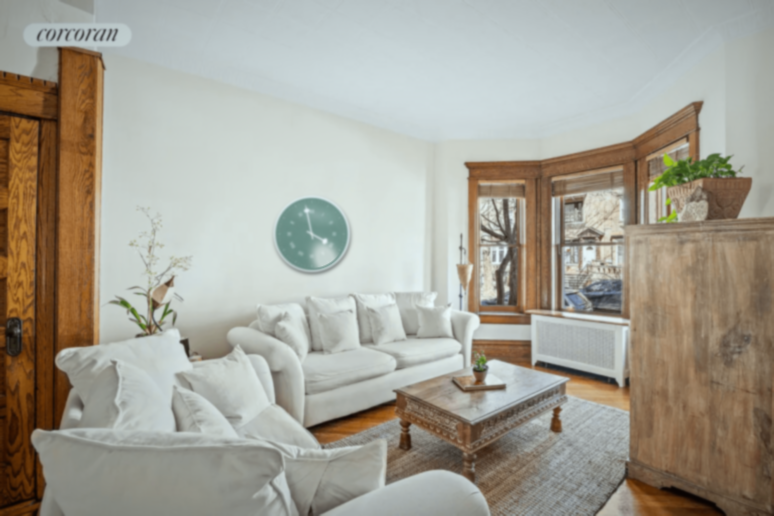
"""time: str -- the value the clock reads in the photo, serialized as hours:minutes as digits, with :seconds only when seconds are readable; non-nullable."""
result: 3:58
